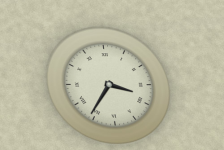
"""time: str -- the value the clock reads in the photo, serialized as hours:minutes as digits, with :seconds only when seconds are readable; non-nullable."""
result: 3:36
